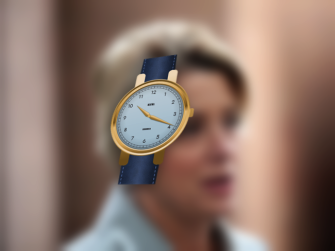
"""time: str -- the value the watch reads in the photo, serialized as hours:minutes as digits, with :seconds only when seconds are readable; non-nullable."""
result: 10:19
